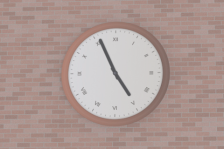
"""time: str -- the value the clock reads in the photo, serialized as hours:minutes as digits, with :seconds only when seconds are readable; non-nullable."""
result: 4:56
